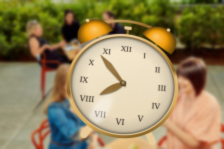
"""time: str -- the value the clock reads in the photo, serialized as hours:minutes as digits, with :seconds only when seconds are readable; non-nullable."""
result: 7:53
